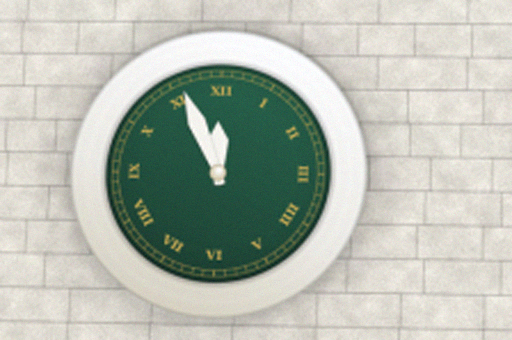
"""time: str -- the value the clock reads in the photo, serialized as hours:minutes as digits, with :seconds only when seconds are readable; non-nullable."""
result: 11:56
